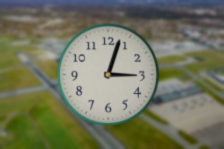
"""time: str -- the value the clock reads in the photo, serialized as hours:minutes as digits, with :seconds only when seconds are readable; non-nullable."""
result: 3:03
